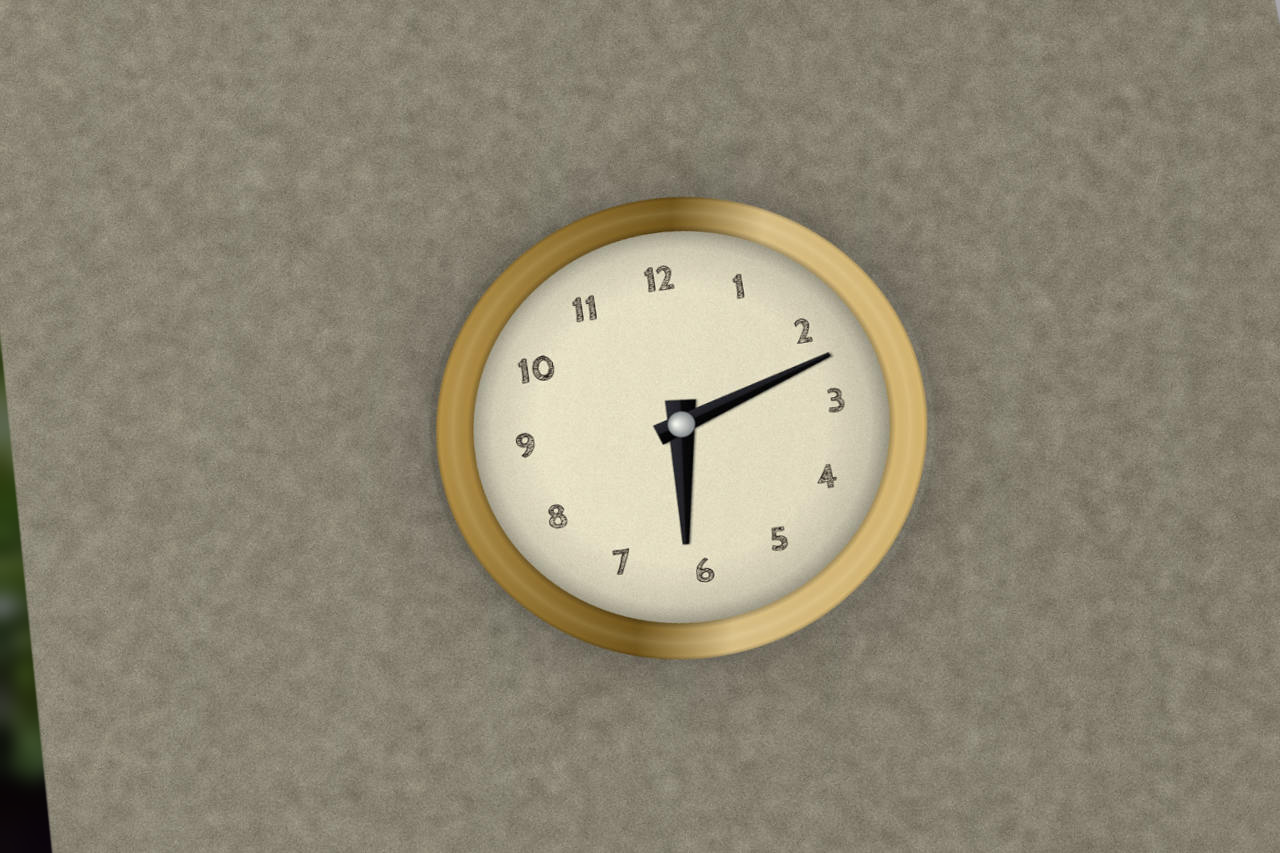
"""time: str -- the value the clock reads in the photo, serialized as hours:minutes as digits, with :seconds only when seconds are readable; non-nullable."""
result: 6:12
